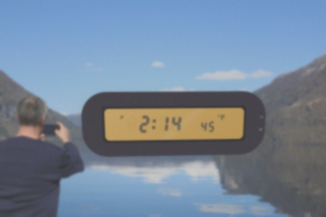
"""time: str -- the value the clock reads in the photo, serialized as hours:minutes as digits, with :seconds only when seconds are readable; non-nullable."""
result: 2:14
